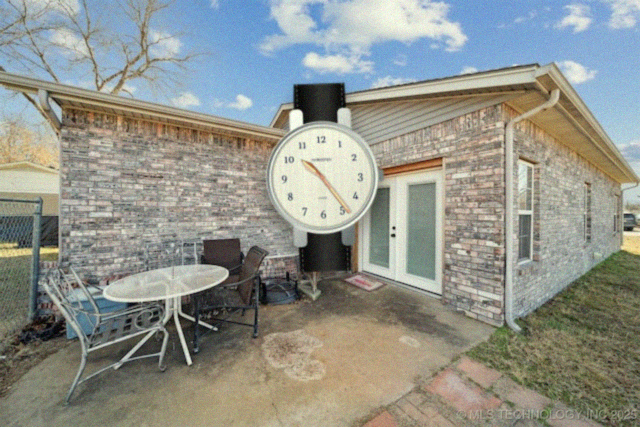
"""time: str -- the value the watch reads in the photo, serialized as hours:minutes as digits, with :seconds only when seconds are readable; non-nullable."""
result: 10:24
